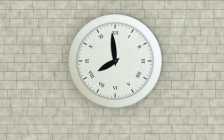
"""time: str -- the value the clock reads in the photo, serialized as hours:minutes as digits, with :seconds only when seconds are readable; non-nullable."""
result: 7:59
